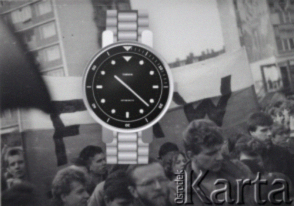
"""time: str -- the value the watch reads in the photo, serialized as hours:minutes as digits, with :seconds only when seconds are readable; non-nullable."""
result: 10:22
